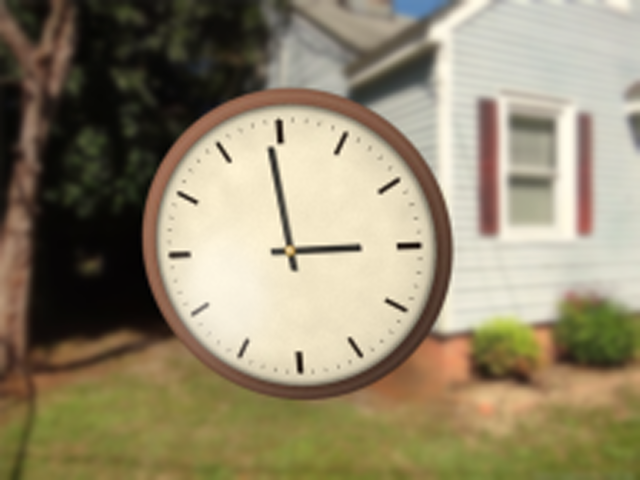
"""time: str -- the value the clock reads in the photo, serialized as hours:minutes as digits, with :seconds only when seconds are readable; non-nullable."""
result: 2:59
